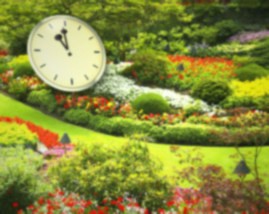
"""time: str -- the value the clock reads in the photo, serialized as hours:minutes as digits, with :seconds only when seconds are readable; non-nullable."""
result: 10:59
